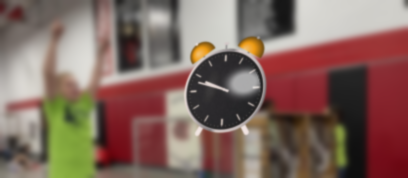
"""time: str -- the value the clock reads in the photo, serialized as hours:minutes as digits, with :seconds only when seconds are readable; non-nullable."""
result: 9:48
